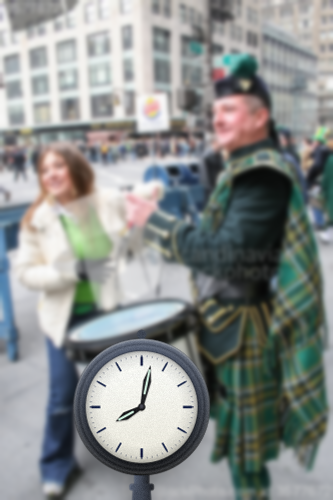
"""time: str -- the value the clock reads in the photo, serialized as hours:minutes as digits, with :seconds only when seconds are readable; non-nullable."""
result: 8:02
